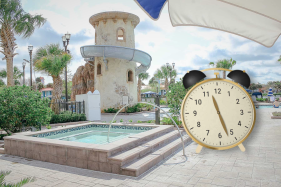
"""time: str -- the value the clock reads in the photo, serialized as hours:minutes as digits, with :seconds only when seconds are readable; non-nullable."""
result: 11:27
